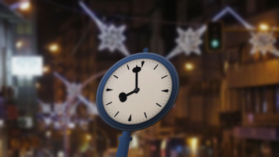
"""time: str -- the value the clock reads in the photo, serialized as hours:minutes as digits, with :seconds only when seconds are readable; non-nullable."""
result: 7:58
